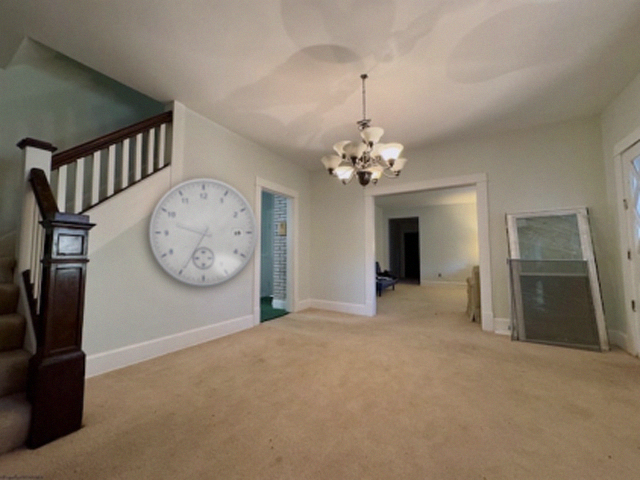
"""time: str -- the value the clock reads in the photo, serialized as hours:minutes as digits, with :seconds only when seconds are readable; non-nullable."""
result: 9:35
